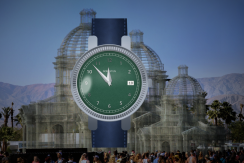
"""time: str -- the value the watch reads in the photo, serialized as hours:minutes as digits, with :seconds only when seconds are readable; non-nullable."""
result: 11:53
